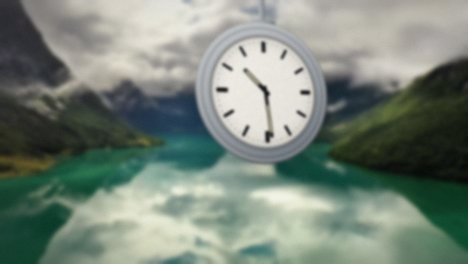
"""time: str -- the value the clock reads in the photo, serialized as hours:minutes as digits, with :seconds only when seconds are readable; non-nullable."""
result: 10:29
